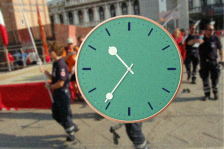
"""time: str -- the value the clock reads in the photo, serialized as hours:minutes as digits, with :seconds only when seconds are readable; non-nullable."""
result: 10:36
